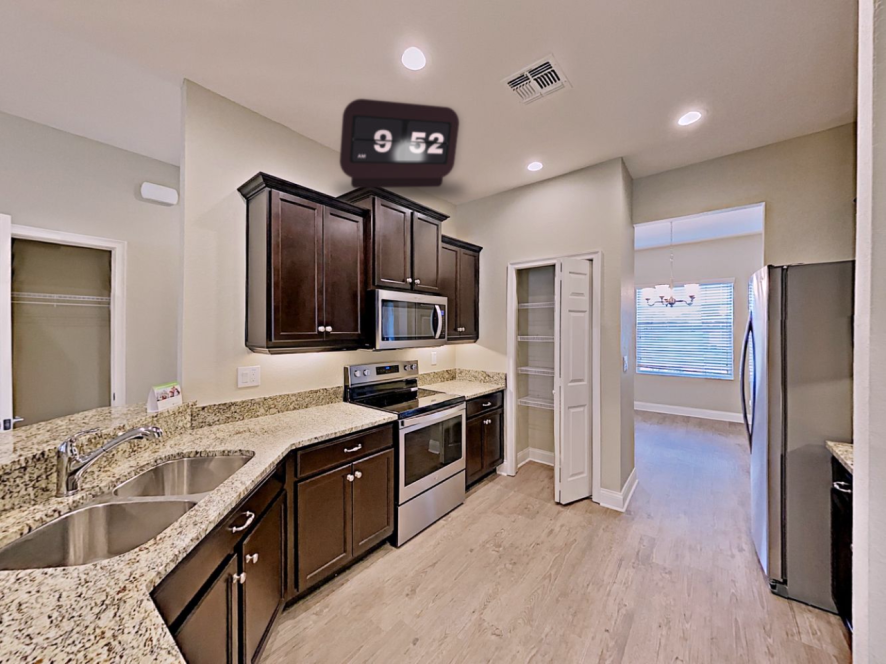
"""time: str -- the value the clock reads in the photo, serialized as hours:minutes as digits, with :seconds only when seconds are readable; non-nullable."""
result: 9:52
